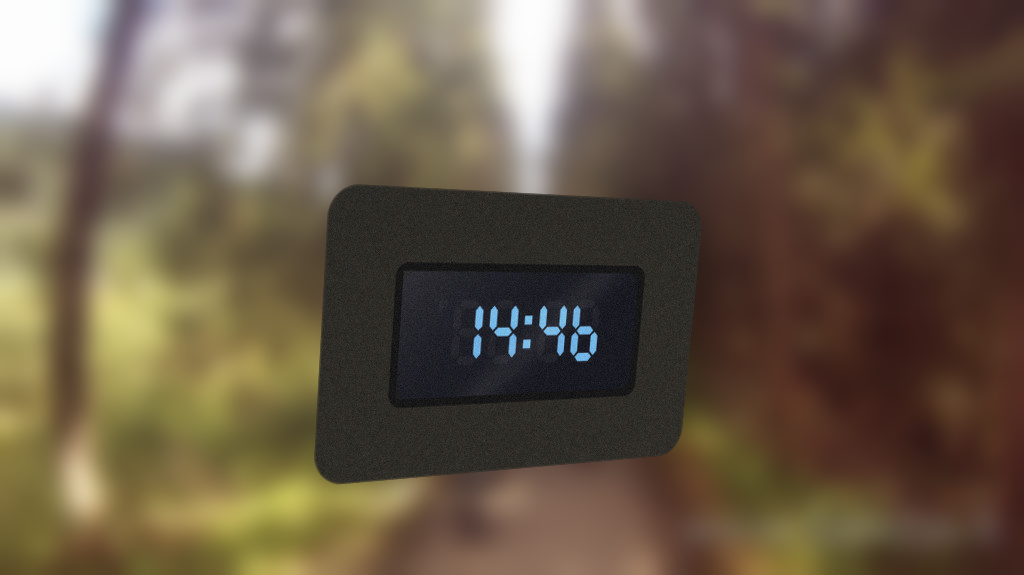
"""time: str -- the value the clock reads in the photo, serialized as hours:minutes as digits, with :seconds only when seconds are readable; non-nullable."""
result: 14:46
